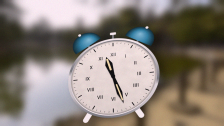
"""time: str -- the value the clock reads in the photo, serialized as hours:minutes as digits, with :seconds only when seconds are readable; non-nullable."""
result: 11:27
